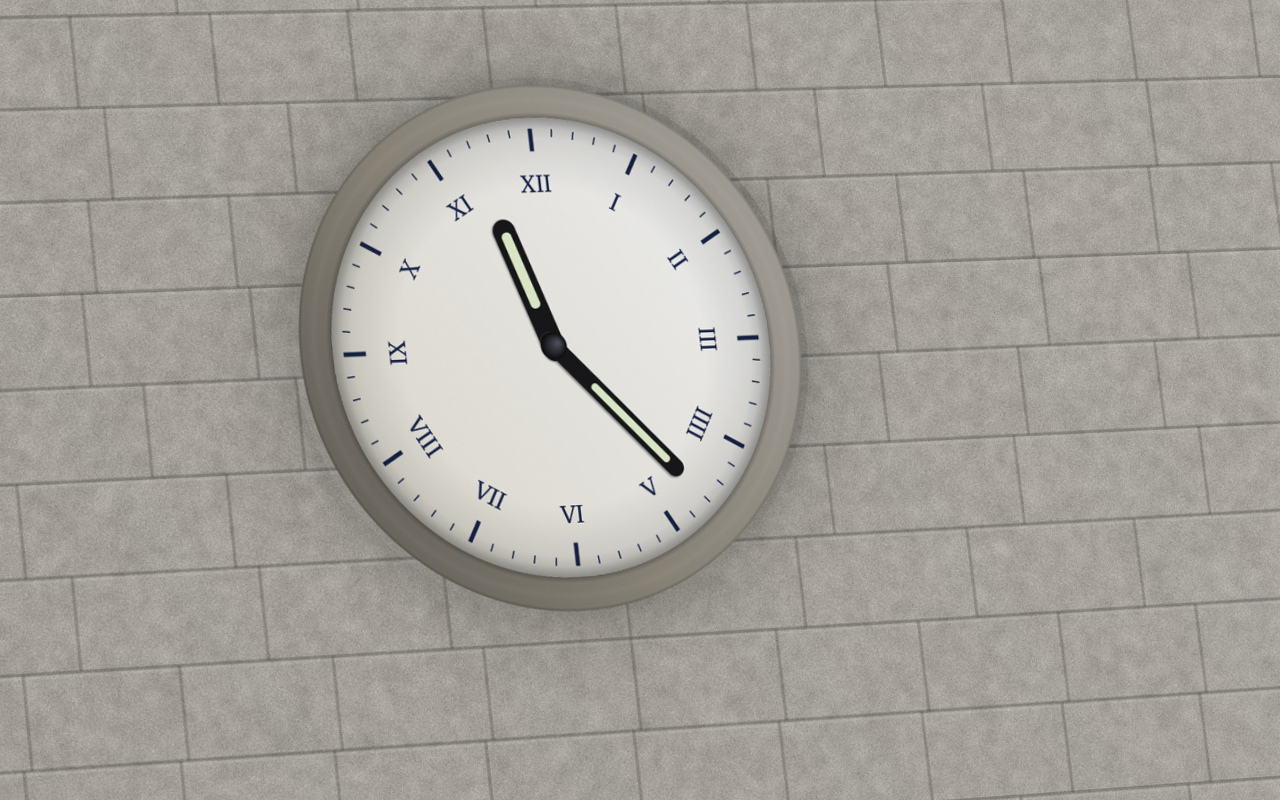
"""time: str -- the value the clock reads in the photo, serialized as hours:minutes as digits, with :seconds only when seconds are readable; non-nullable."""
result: 11:23
